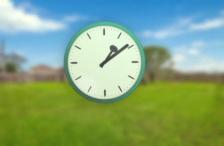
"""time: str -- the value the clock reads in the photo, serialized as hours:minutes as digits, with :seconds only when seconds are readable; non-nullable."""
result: 1:09
